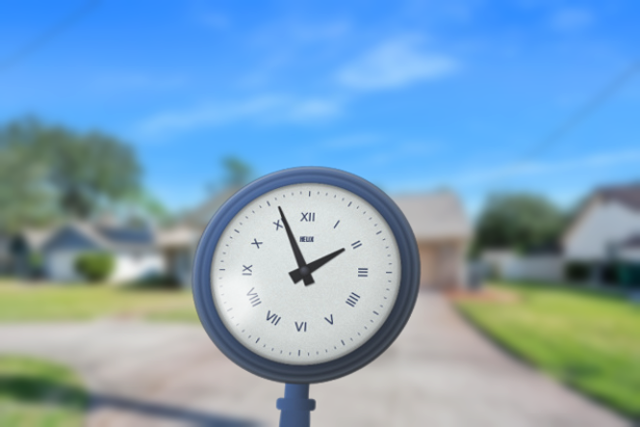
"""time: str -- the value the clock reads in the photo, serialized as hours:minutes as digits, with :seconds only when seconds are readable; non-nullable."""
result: 1:56
